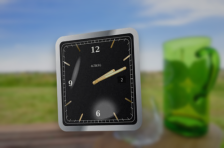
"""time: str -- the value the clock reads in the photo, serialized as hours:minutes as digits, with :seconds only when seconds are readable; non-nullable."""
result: 2:12
